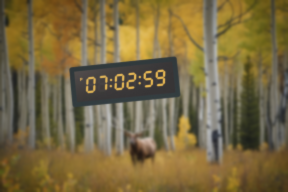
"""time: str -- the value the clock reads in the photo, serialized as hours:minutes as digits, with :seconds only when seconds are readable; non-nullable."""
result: 7:02:59
